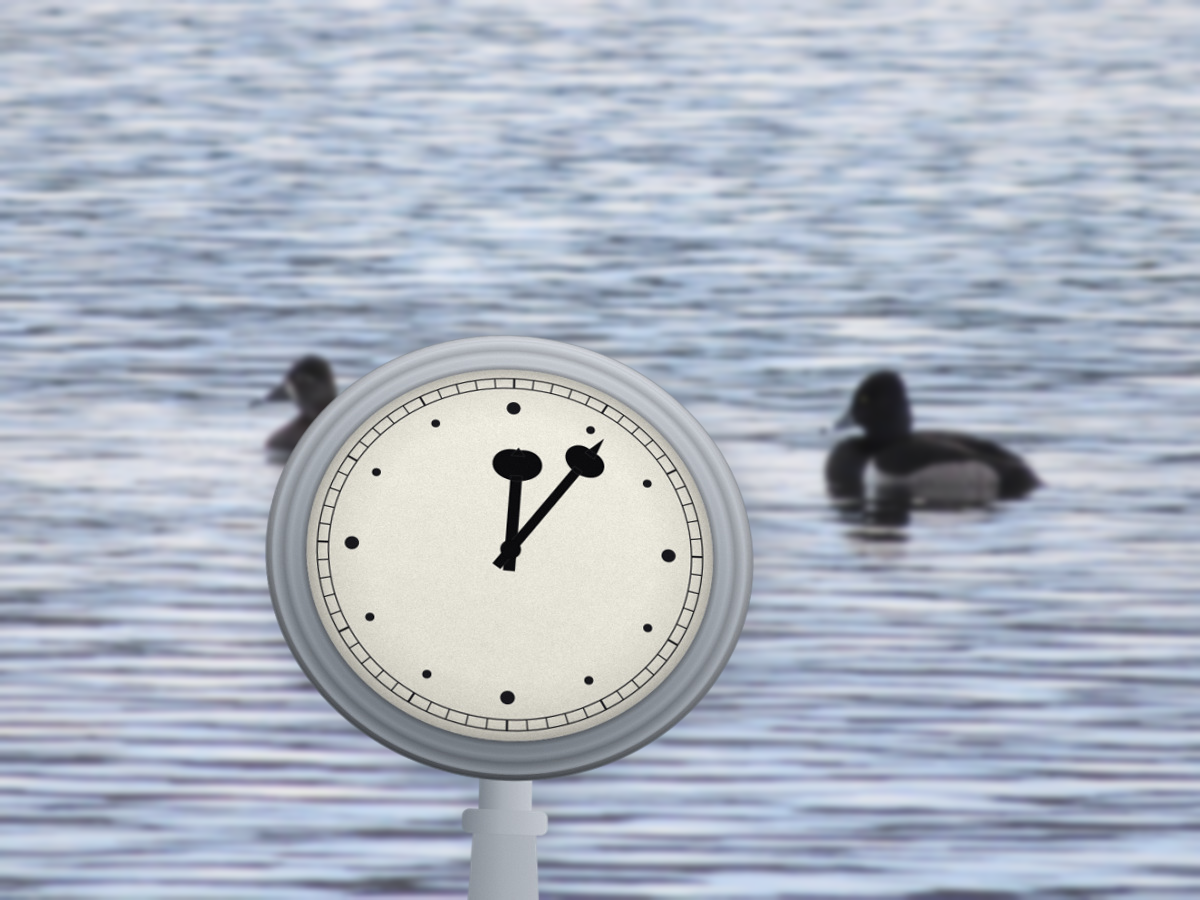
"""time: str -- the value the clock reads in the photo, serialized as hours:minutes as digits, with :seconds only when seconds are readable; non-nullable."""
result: 12:06
